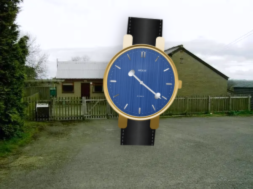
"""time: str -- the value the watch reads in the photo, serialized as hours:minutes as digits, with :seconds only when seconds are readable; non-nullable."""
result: 10:21
